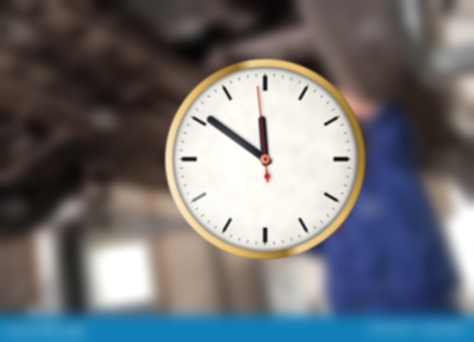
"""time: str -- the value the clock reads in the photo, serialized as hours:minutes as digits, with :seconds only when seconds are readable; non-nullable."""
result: 11:50:59
